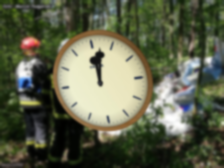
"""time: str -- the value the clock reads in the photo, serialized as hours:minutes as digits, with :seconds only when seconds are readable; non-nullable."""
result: 12:02
